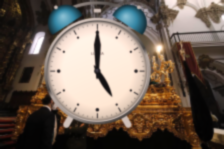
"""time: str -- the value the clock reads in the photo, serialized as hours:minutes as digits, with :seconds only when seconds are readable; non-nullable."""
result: 5:00
